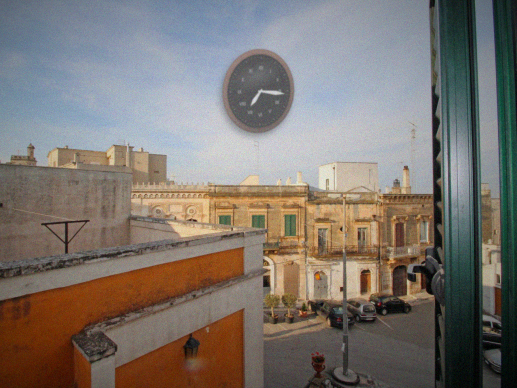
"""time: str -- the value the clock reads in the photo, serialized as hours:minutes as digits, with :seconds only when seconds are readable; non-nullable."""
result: 7:16
